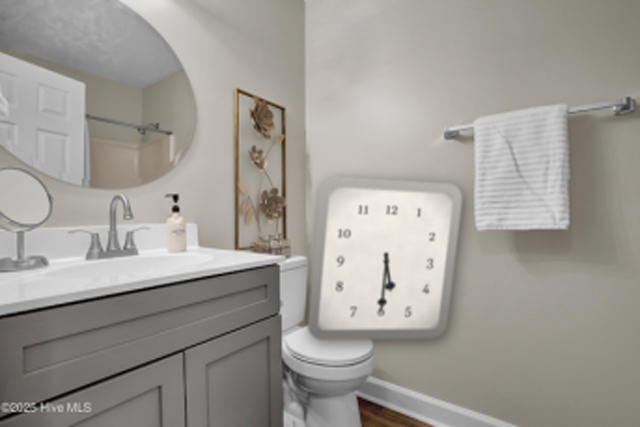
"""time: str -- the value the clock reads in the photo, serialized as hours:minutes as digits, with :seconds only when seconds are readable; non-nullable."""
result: 5:30
